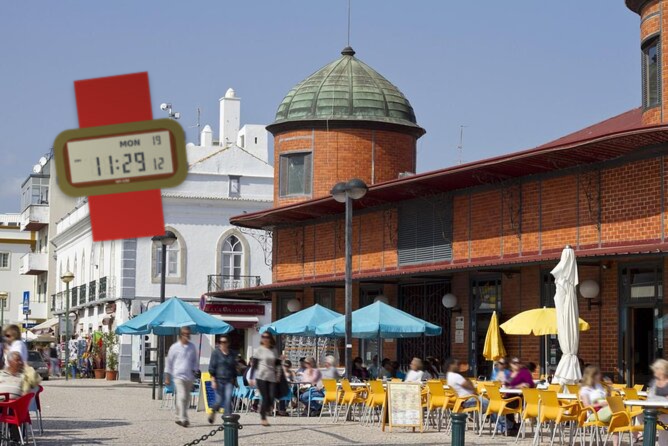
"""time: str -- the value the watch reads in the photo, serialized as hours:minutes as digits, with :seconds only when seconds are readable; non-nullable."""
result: 11:29:12
